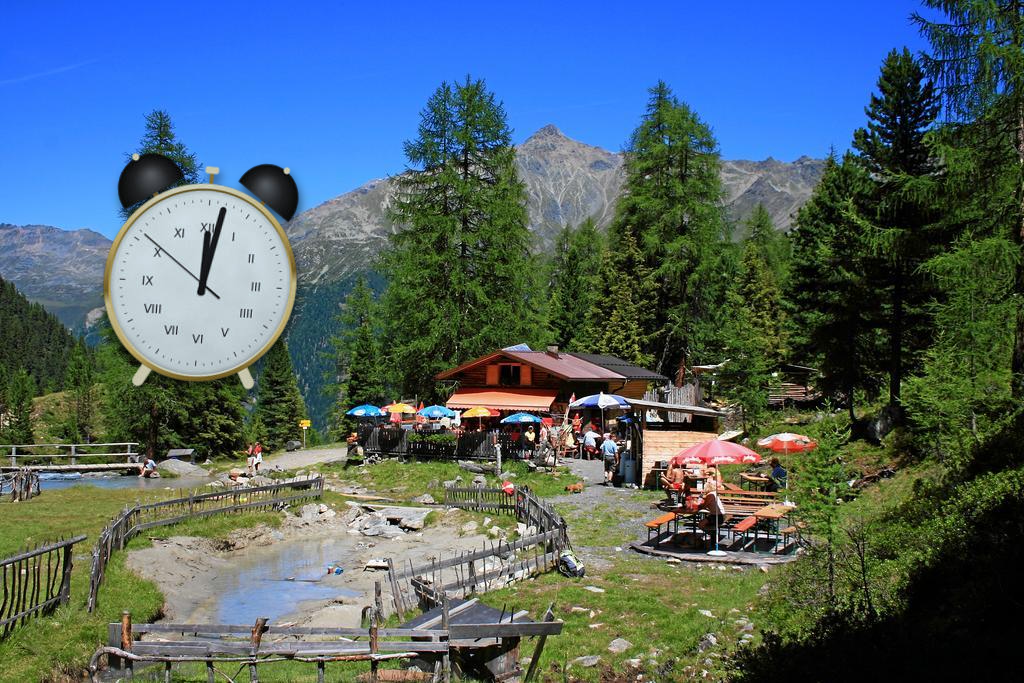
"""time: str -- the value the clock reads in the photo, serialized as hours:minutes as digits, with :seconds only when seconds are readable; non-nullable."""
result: 12:01:51
